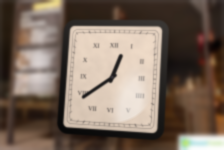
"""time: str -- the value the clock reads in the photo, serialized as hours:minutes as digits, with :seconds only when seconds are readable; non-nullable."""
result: 12:39
